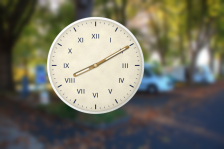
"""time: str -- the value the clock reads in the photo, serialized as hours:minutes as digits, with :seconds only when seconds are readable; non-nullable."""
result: 8:10
